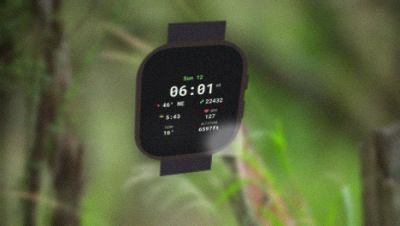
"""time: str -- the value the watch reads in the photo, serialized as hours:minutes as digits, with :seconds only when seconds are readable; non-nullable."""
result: 6:01
